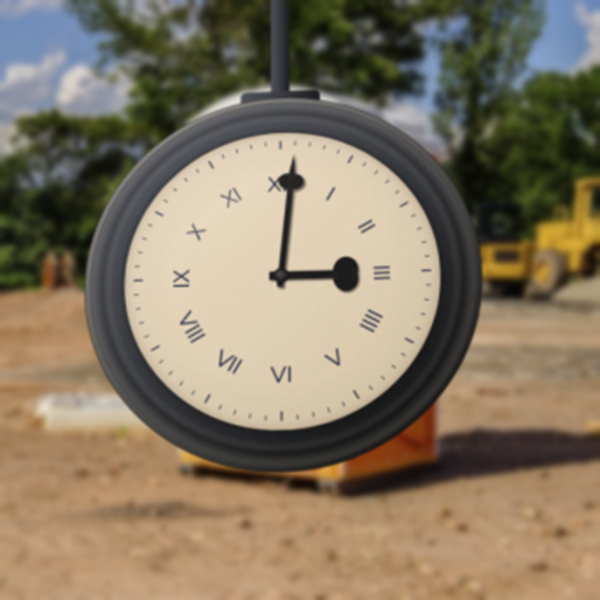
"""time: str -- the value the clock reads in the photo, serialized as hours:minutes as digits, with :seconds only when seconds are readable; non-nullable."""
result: 3:01
